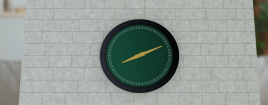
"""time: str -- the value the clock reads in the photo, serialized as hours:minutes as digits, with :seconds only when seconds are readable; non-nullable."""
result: 8:11
